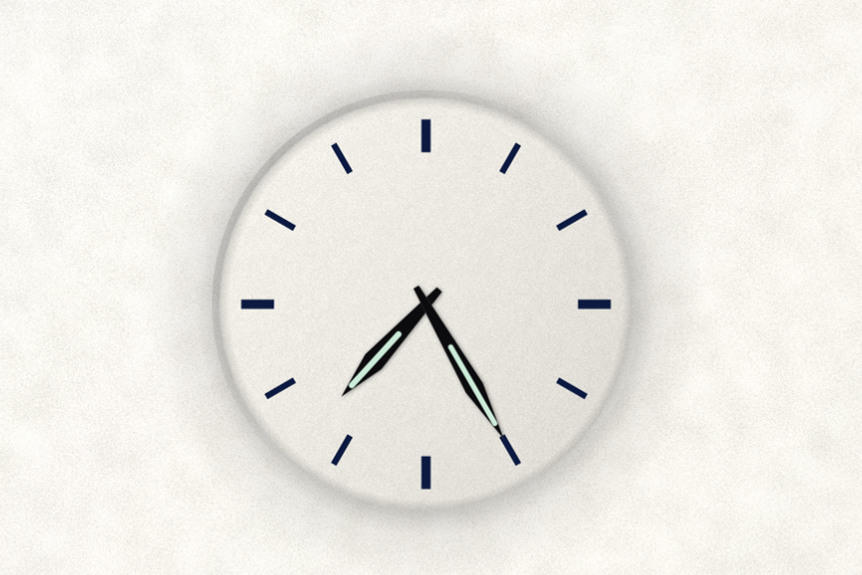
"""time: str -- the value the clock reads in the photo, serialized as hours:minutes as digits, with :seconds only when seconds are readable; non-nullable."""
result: 7:25
